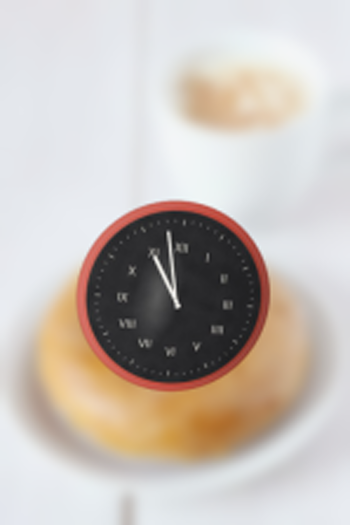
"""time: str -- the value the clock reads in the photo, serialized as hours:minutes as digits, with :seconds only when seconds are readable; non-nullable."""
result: 10:58
